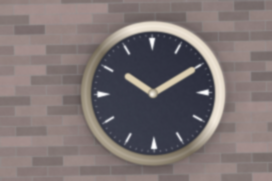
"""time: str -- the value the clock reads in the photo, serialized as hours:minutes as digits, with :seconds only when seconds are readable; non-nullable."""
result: 10:10
